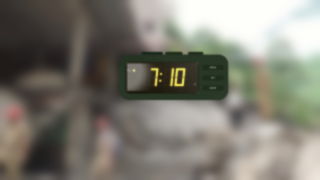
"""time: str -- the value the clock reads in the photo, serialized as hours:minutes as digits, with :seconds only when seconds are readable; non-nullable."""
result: 7:10
